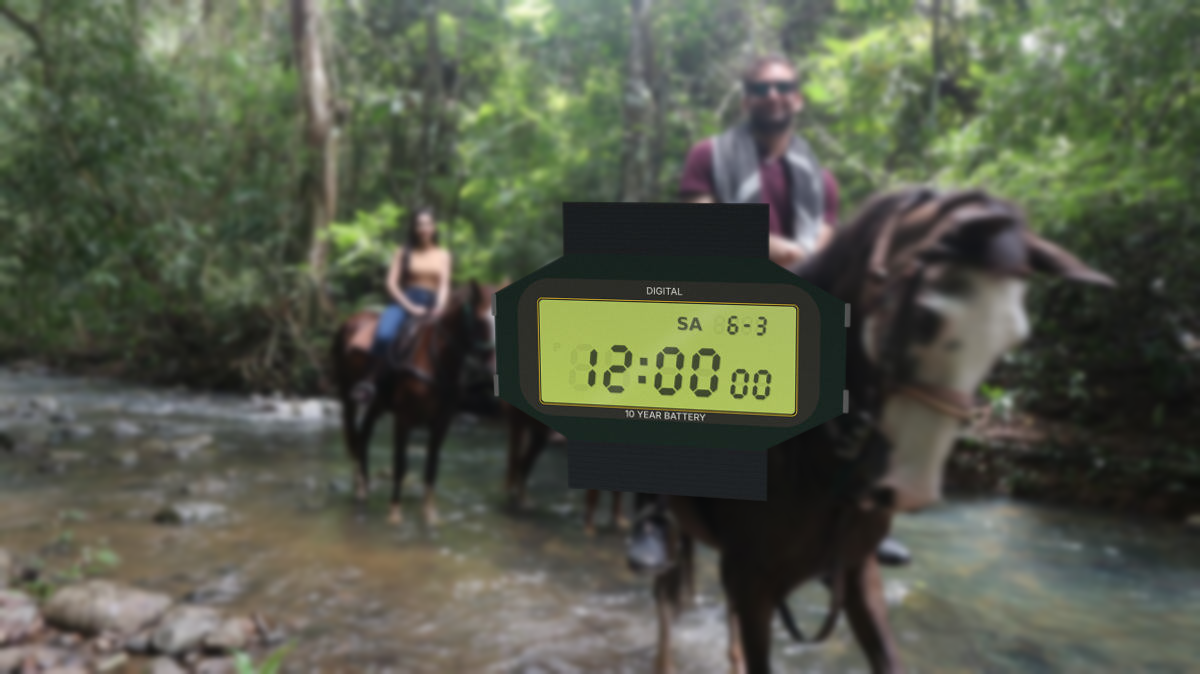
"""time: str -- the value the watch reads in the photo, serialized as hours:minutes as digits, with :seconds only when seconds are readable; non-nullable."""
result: 12:00:00
